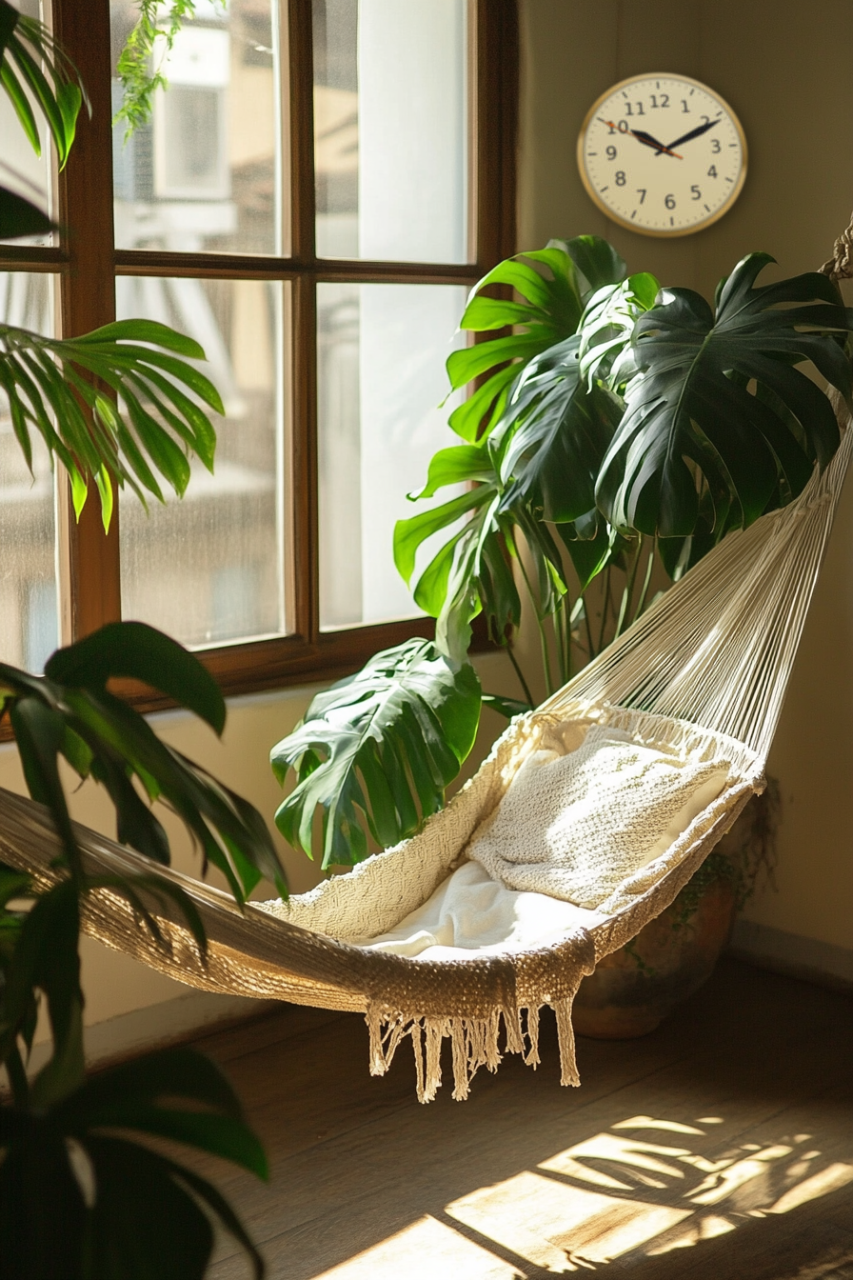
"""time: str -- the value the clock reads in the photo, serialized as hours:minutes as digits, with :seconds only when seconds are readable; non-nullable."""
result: 10:10:50
